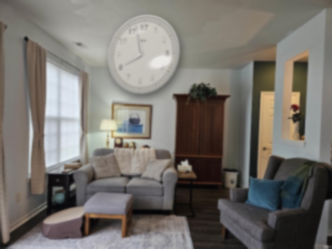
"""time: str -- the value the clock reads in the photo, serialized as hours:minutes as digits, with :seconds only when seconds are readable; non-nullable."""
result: 7:57
